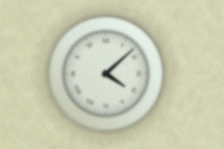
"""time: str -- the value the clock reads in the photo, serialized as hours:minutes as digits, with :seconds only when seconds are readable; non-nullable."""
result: 4:08
